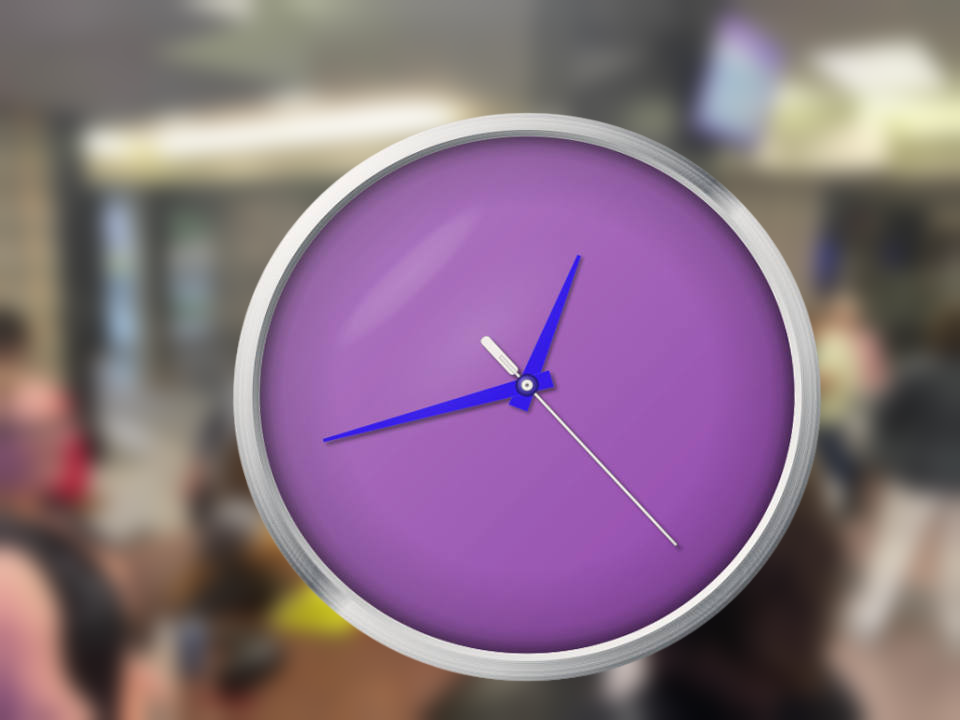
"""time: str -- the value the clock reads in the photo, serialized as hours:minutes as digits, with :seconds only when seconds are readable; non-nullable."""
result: 12:42:23
